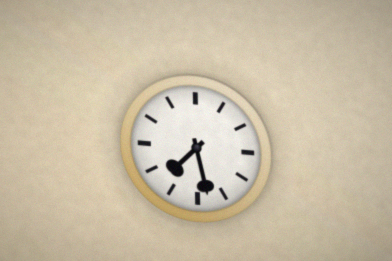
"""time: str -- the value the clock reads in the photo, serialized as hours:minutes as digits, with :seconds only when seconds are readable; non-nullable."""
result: 7:28
